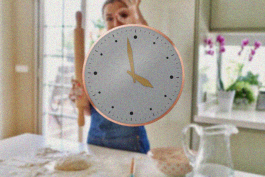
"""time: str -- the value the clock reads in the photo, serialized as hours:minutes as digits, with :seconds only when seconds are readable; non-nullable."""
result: 3:58
